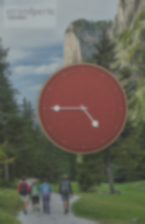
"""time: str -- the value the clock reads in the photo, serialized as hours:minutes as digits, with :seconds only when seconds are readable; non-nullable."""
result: 4:45
